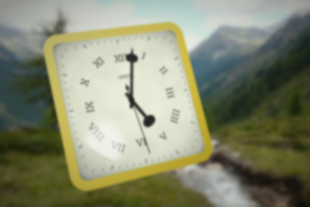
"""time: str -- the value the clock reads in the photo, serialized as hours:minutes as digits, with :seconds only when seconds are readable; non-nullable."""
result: 5:02:29
